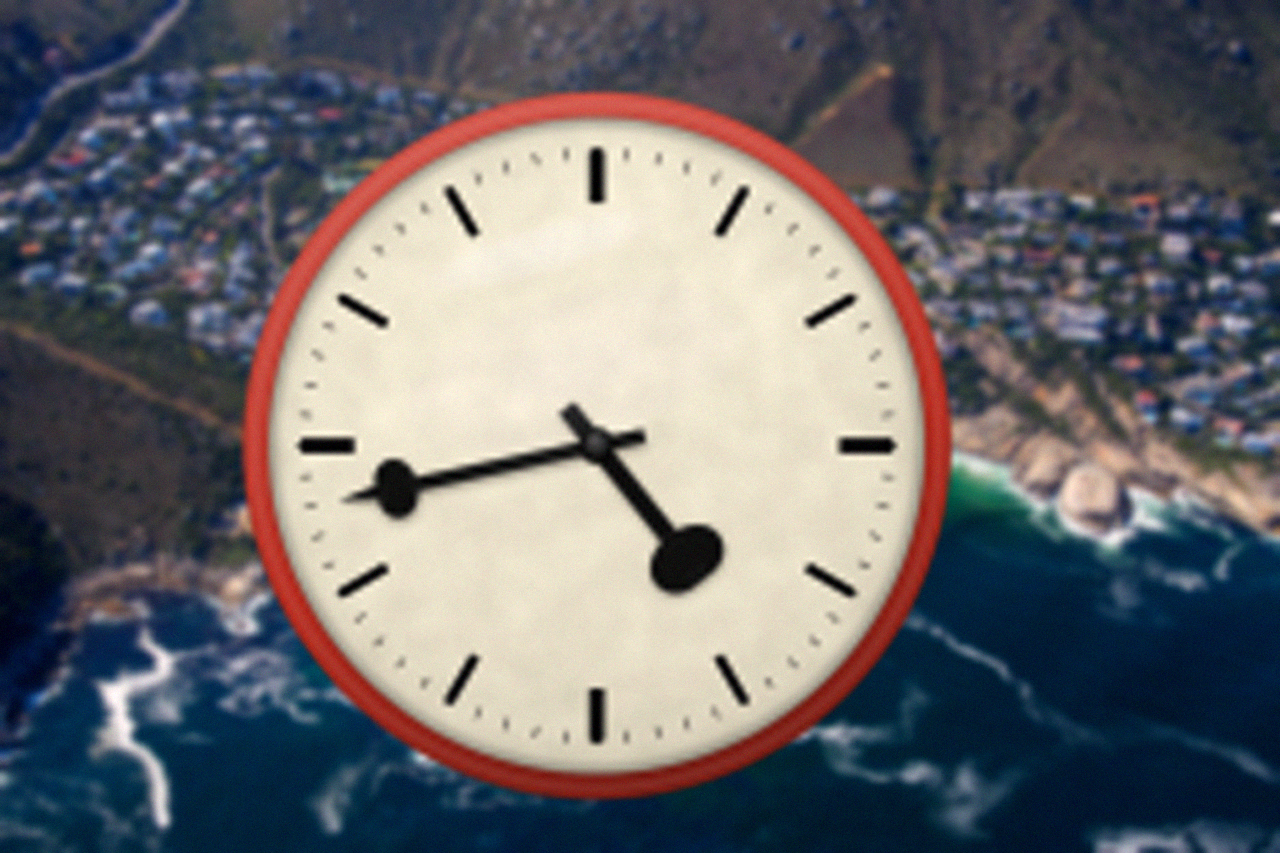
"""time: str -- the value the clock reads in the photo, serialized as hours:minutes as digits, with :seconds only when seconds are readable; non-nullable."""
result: 4:43
